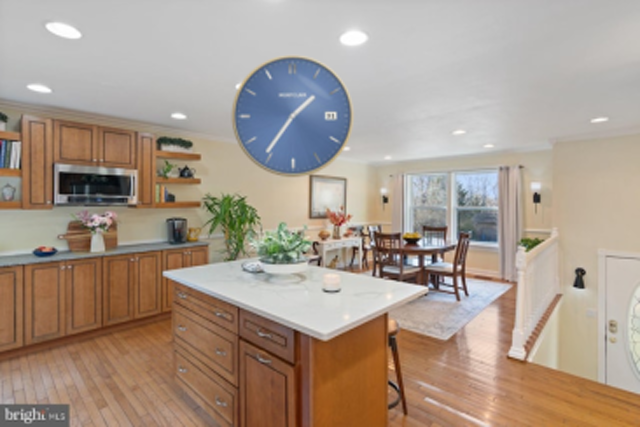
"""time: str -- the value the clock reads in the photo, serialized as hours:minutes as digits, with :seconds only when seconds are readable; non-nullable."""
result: 1:36
